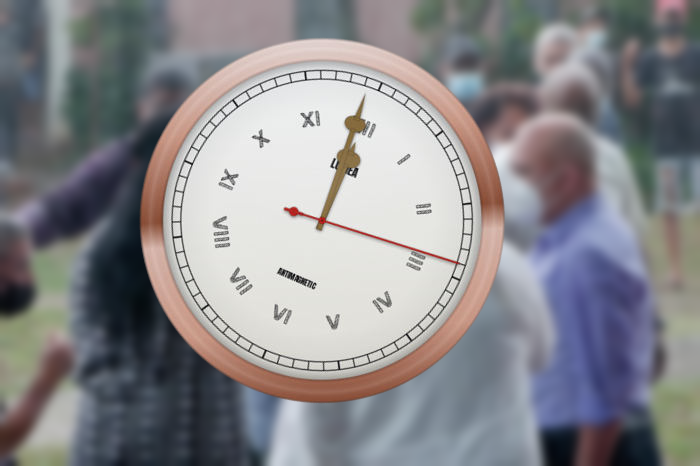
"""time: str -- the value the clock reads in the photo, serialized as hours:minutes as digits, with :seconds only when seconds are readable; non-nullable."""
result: 11:59:14
